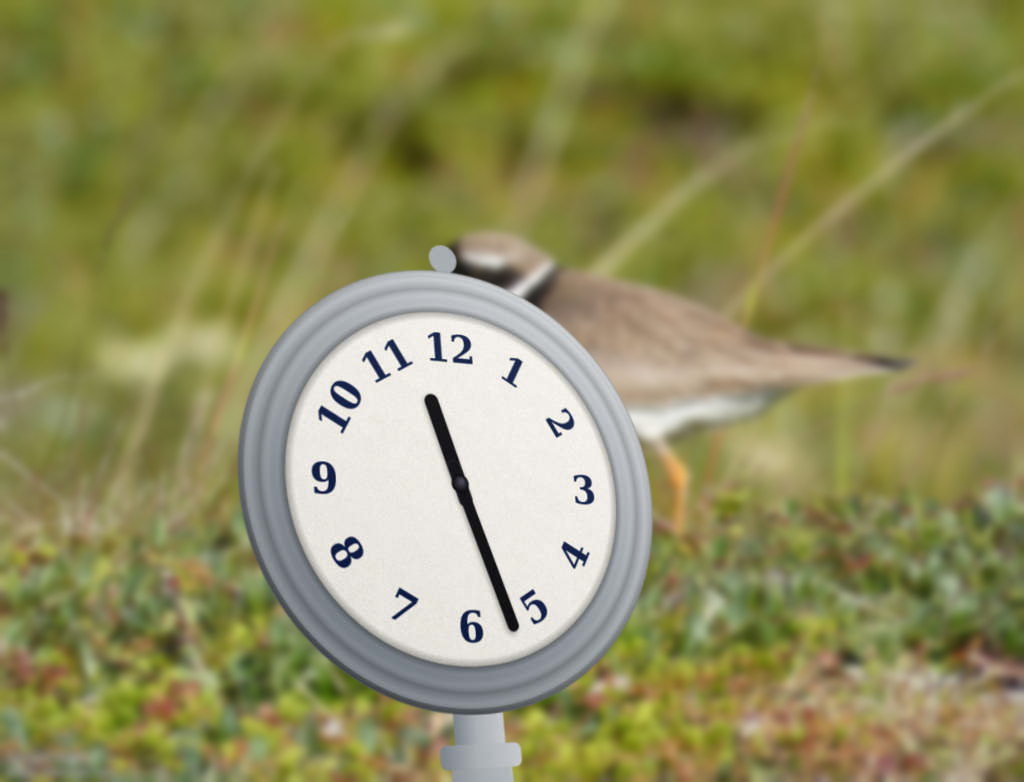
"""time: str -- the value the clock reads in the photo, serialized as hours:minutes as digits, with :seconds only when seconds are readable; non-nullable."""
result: 11:27
